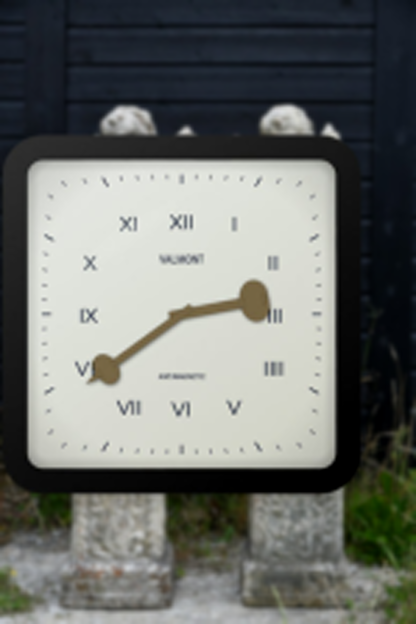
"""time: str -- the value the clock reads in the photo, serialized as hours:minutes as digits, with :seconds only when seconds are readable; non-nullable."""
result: 2:39
